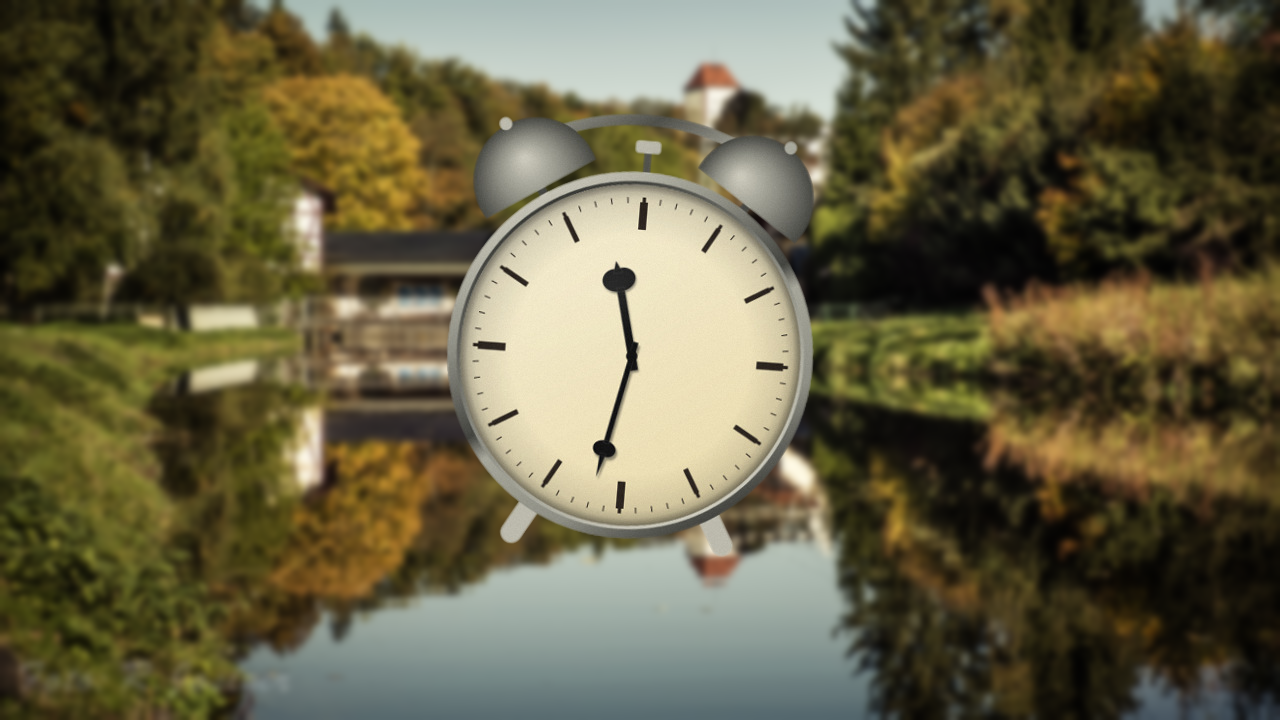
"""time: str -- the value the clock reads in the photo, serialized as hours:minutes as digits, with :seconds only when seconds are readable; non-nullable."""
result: 11:32
